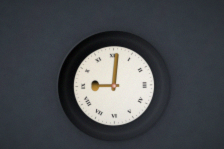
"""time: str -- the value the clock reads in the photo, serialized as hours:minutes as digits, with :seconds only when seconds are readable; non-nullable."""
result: 9:01
